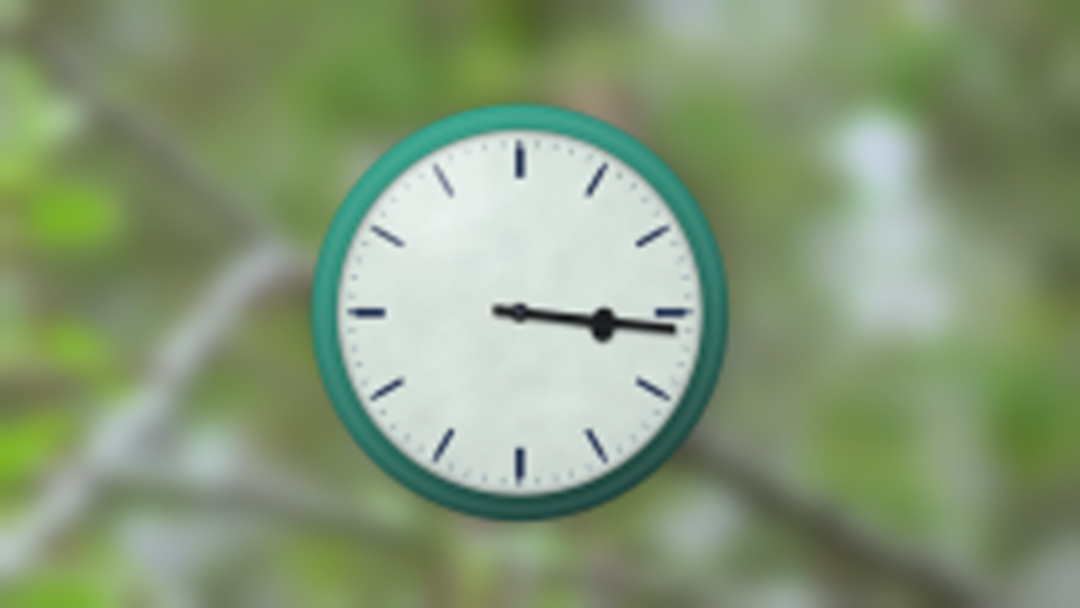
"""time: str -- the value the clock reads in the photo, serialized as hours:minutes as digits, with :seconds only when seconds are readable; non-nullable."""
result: 3:16
